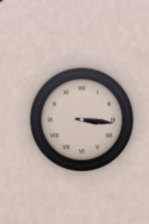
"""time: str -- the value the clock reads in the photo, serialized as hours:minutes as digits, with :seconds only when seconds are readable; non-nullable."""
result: 3:16
